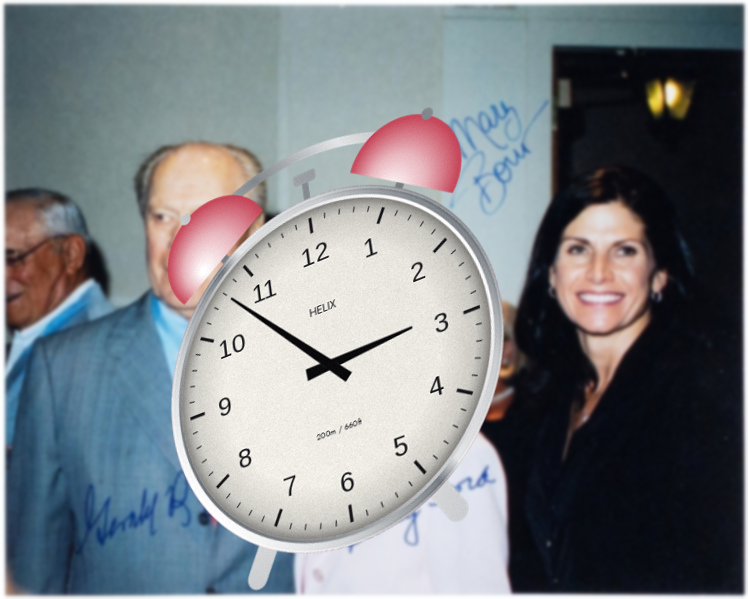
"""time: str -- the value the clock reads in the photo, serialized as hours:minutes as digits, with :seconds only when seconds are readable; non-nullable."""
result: 2:53
